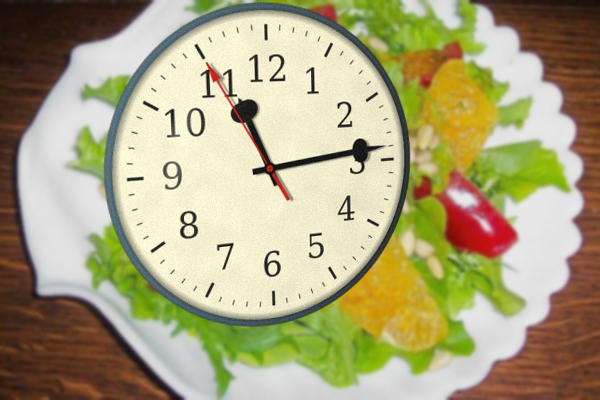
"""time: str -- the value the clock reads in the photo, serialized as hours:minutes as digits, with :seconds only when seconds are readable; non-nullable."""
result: 11:13:55
